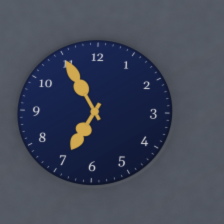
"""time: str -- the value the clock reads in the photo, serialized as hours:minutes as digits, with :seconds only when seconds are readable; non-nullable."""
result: 6:55
